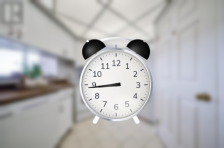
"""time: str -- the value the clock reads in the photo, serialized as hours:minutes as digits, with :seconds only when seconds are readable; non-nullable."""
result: 8:44
